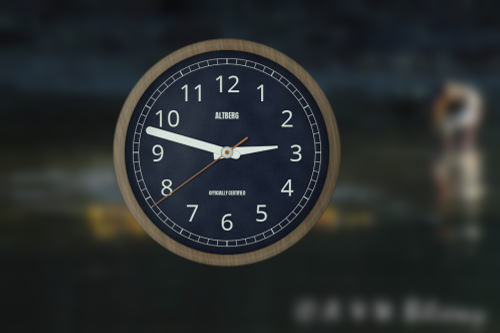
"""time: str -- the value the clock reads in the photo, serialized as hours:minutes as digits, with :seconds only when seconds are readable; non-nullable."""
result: 2:47:39
